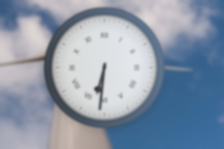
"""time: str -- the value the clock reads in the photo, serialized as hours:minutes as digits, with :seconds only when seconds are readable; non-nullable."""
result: 6:31
